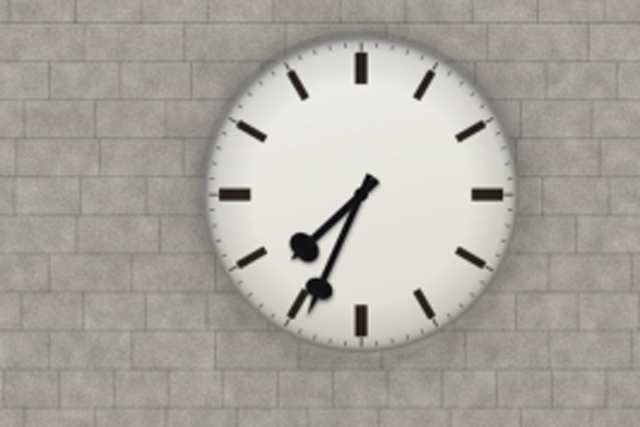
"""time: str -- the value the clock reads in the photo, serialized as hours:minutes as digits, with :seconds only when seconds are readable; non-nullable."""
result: 7:34
